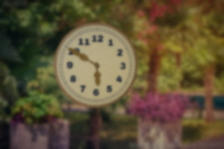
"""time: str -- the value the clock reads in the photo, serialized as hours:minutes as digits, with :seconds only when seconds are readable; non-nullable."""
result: 5:50
